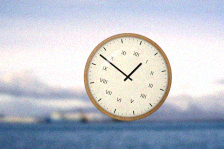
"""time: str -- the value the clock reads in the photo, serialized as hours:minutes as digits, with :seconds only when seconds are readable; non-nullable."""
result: 12:48
